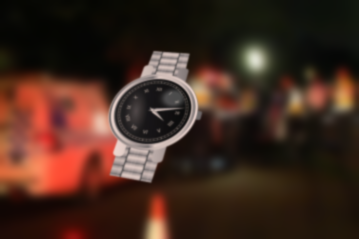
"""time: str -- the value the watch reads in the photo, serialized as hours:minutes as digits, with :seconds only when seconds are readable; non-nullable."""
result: 4:13
